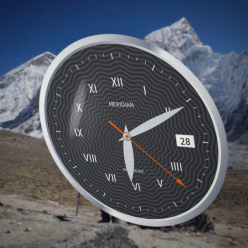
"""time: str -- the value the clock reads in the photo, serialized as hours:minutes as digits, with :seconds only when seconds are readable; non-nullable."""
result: 6:10:22
